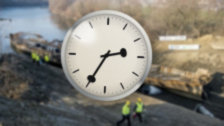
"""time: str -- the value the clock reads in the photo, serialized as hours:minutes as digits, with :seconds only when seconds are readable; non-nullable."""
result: 2:35
